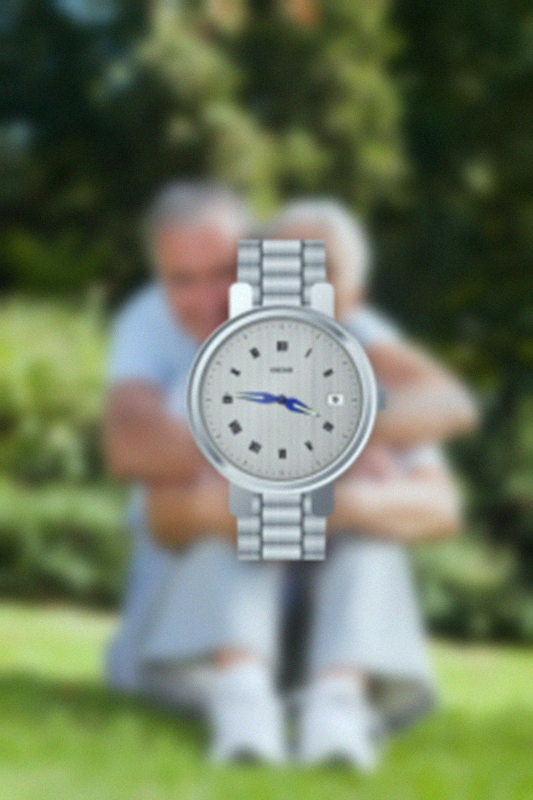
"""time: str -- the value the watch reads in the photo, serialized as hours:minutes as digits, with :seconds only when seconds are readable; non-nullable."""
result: 3:46
